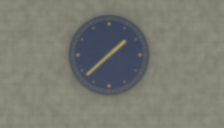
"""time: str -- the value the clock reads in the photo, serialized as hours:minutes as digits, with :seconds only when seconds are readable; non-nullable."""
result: 1:38
